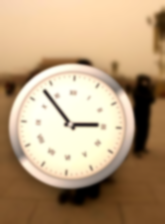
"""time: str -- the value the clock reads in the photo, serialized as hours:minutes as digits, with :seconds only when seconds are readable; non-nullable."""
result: 2:53
